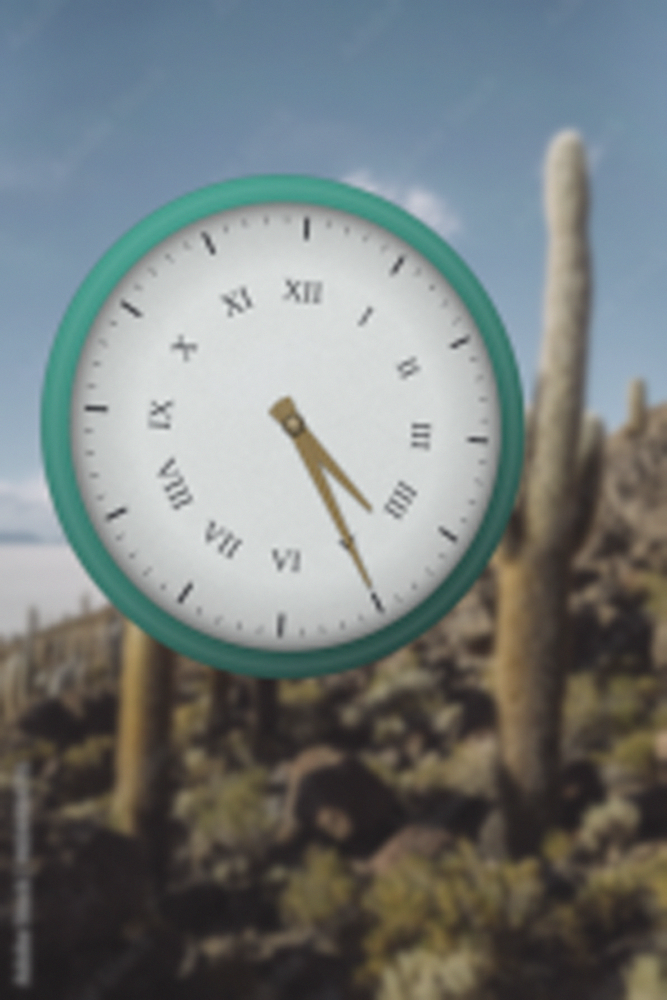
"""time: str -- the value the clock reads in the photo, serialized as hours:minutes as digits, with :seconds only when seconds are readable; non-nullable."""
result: 4:25
